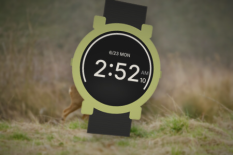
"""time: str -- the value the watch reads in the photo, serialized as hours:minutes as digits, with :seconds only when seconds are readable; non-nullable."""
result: 2:52
